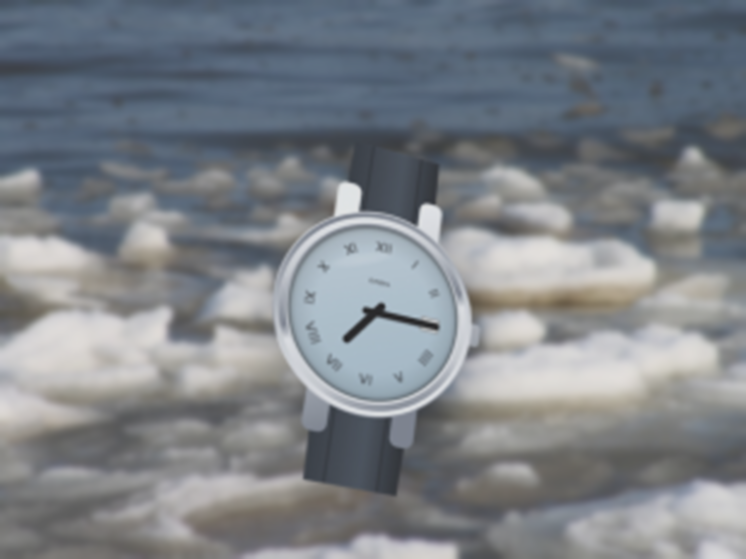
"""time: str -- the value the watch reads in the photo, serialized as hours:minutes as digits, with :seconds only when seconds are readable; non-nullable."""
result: 7:15
